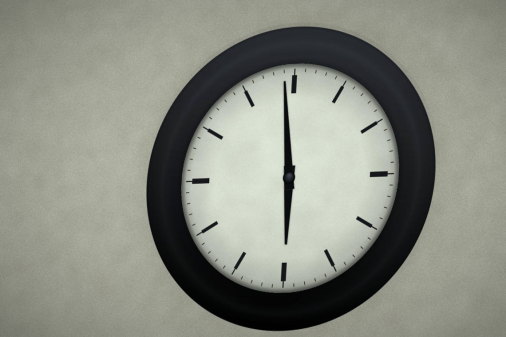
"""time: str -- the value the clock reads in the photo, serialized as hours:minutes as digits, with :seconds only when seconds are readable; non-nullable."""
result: 5:59
